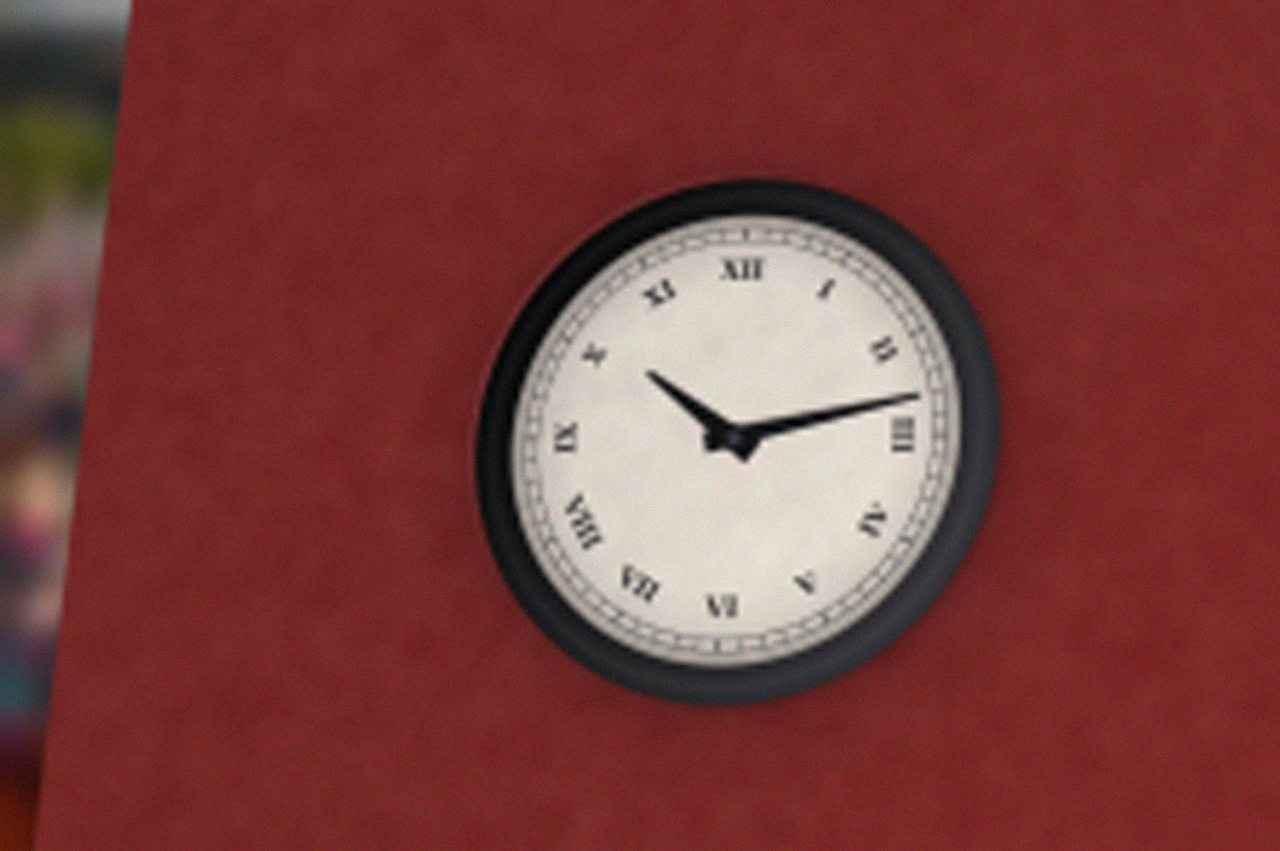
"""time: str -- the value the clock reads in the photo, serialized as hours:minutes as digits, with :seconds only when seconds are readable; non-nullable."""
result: 10:13
